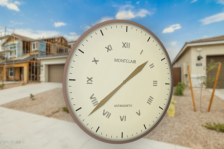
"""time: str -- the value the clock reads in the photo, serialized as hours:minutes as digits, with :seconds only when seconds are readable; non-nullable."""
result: 1:38
